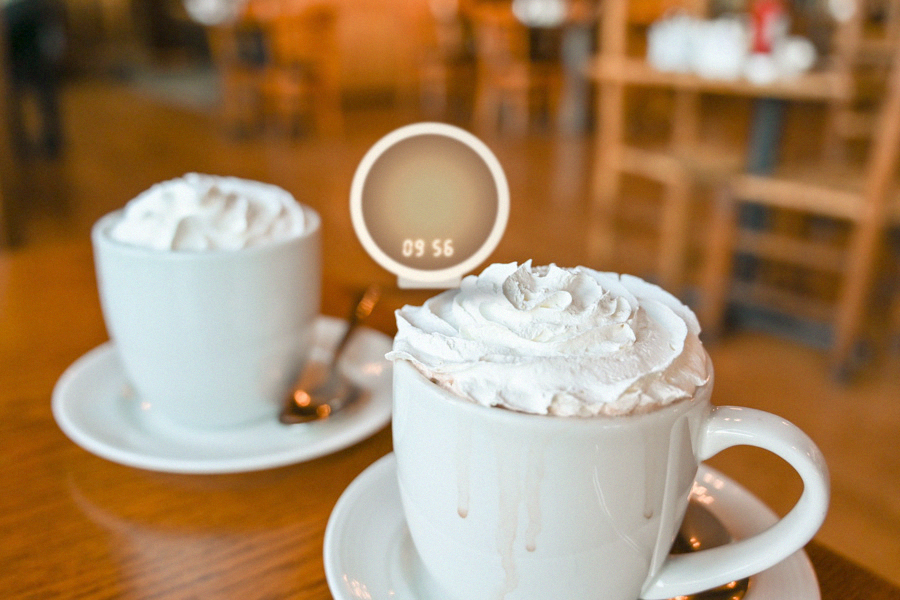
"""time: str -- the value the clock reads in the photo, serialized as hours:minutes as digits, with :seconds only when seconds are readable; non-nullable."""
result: 9:56
